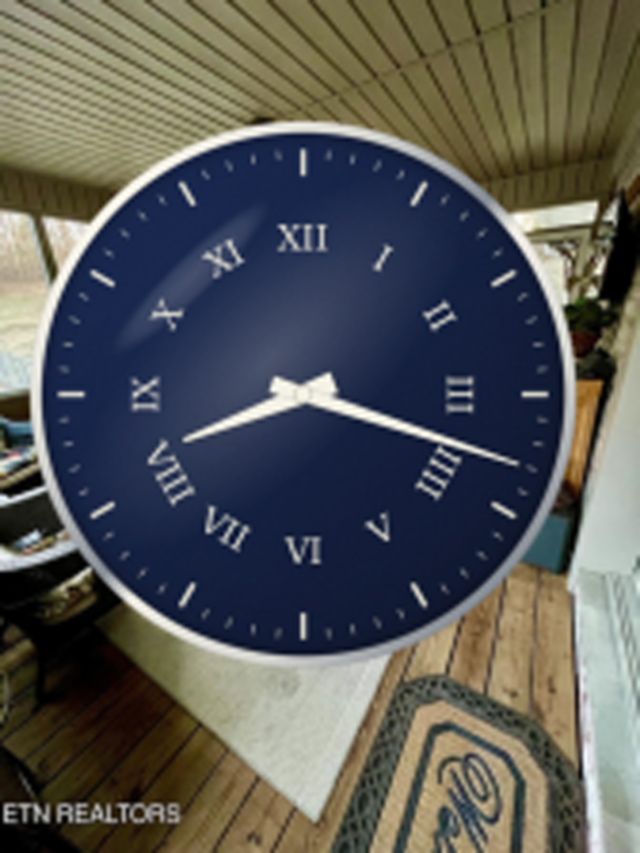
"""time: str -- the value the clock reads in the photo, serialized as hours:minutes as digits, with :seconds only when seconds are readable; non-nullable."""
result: 8:18
